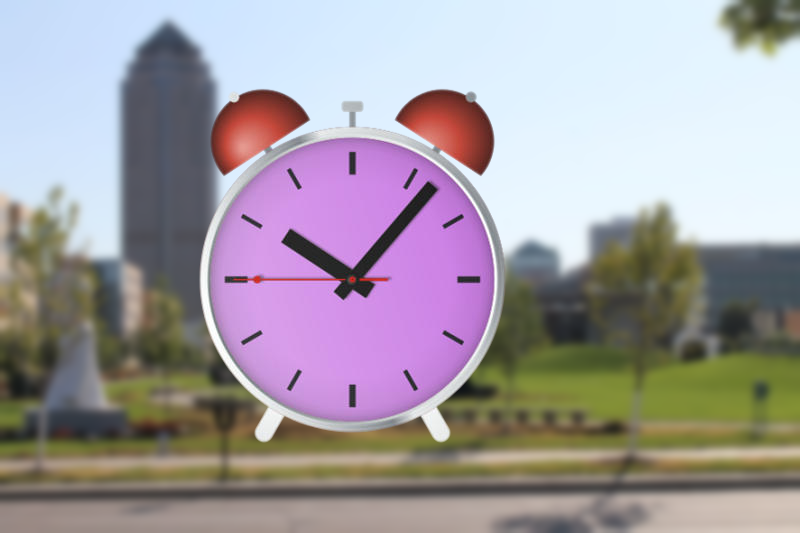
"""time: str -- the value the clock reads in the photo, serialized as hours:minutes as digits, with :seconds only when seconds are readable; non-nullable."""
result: 10:06:45
